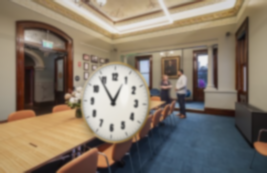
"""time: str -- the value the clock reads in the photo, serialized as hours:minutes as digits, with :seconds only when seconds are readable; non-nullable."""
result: 12:54
